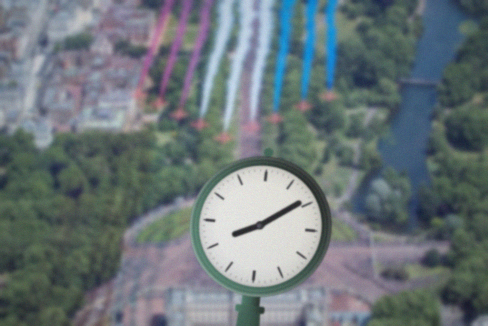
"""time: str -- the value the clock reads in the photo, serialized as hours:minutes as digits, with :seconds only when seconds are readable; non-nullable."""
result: 8:09
